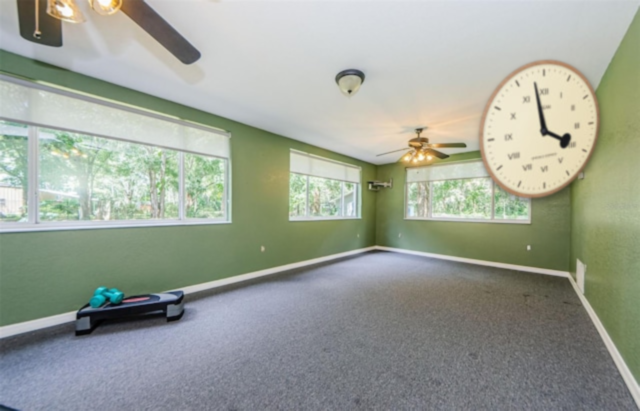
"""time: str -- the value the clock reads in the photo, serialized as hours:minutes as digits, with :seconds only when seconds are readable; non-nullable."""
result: 3:58
